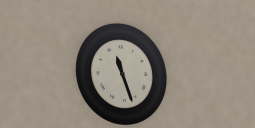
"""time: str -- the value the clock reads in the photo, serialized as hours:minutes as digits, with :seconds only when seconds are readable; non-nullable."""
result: 11:27
